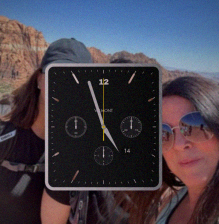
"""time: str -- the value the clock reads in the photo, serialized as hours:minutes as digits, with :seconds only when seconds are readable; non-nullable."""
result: 4:57
